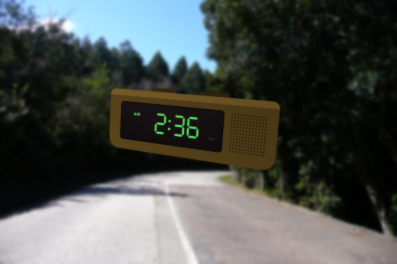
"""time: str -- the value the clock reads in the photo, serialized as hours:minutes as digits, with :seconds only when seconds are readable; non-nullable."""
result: 2:36
